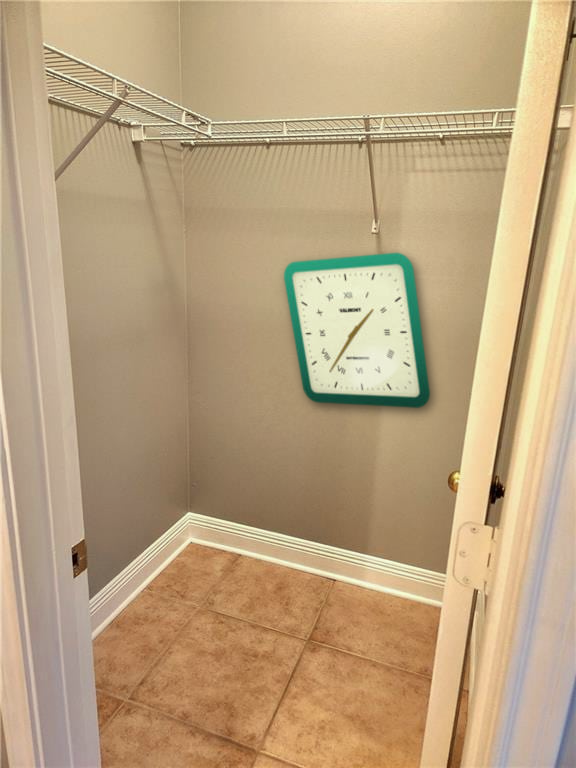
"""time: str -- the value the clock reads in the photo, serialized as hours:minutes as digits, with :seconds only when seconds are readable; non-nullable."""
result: 1:37
